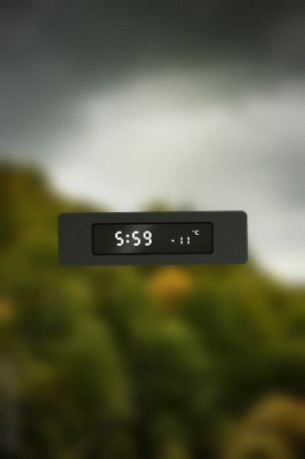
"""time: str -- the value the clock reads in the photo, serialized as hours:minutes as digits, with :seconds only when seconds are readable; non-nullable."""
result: 5:59
